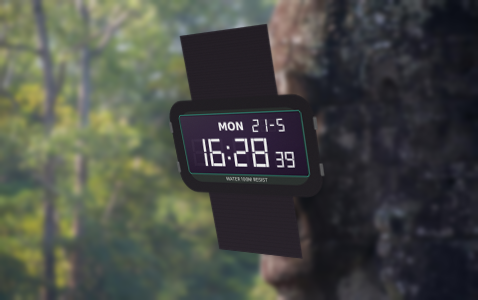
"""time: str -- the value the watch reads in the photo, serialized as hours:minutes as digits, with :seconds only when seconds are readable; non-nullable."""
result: 16:28:39
